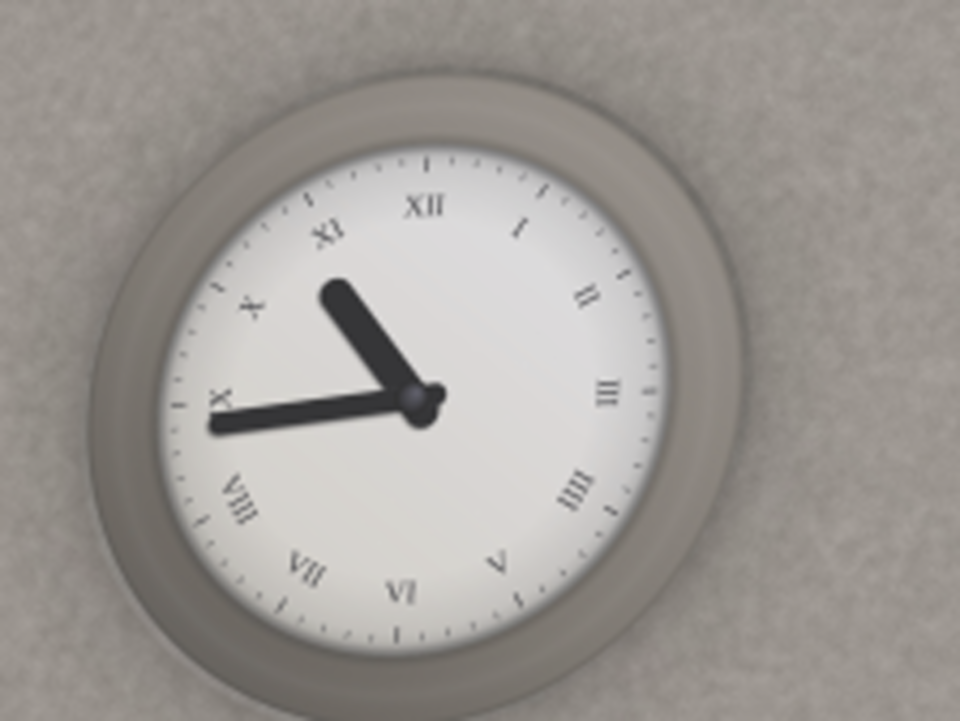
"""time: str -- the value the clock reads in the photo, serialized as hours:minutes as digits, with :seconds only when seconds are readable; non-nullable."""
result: 10:44
